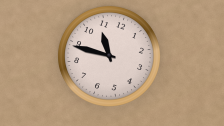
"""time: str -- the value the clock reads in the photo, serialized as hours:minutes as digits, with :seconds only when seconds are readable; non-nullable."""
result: 10:44
